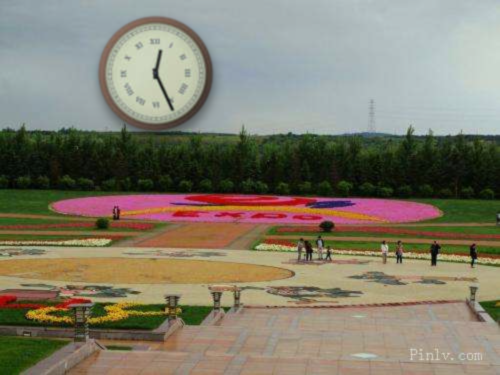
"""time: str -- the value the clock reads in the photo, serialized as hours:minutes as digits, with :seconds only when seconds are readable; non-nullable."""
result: 12:26
